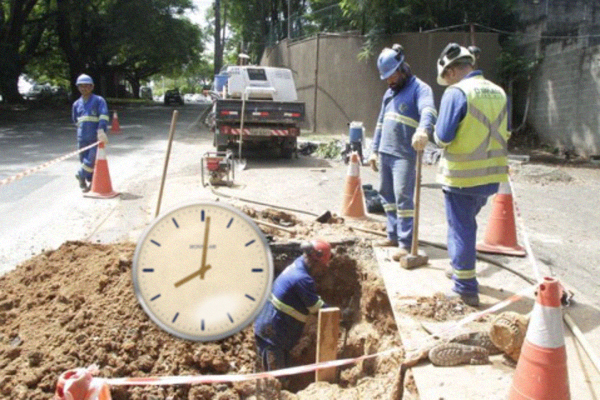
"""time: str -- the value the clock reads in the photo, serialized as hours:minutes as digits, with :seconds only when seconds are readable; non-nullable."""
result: 8:01
